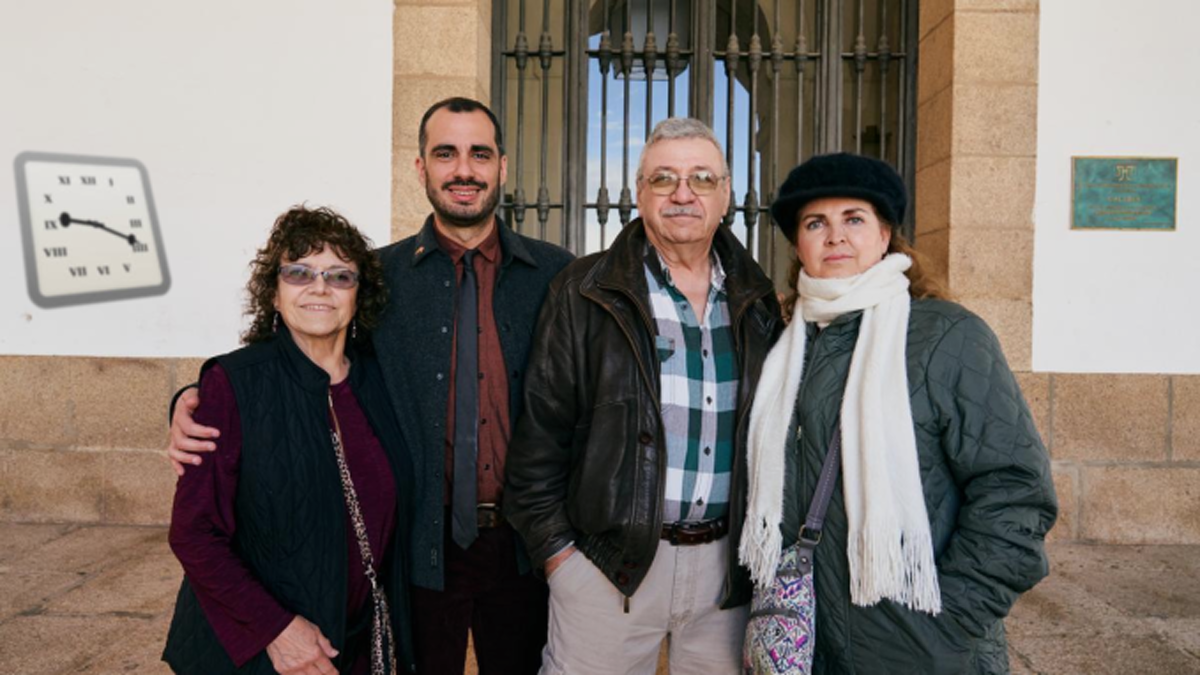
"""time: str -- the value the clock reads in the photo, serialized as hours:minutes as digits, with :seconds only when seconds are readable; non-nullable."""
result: 9:19
